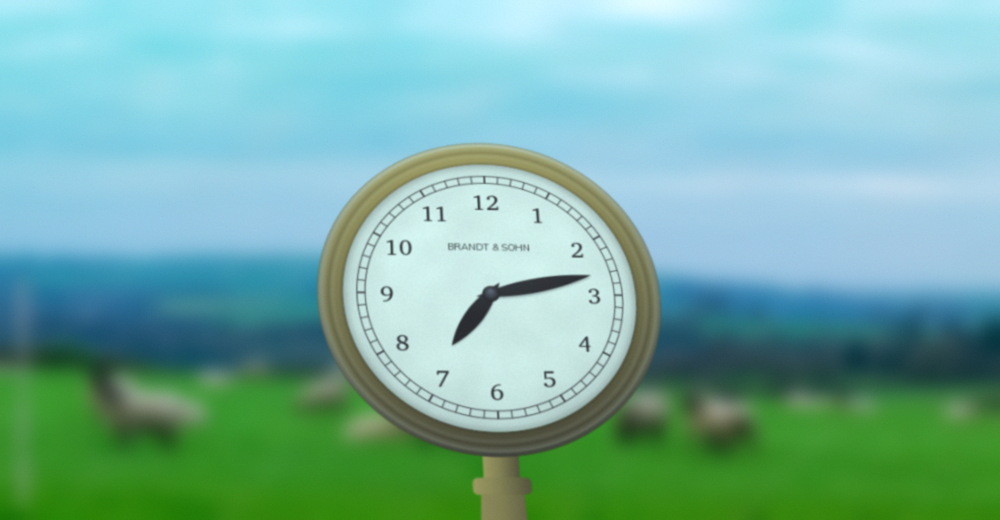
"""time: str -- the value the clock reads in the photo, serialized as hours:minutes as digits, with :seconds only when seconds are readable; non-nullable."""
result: 7:13
